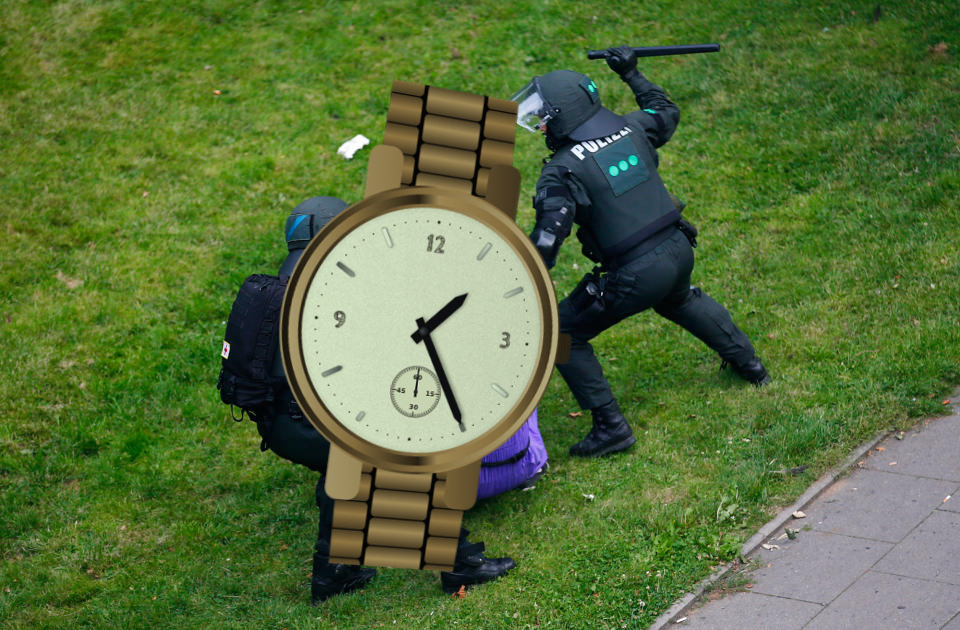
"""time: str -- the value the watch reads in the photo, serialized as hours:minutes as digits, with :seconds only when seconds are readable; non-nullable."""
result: 1:25
